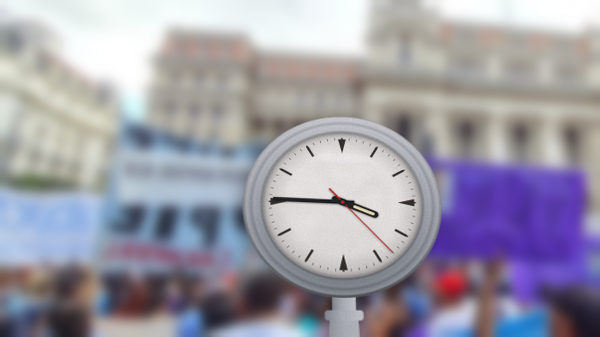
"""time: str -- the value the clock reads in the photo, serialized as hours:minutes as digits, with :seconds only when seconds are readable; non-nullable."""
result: 3:45:23
